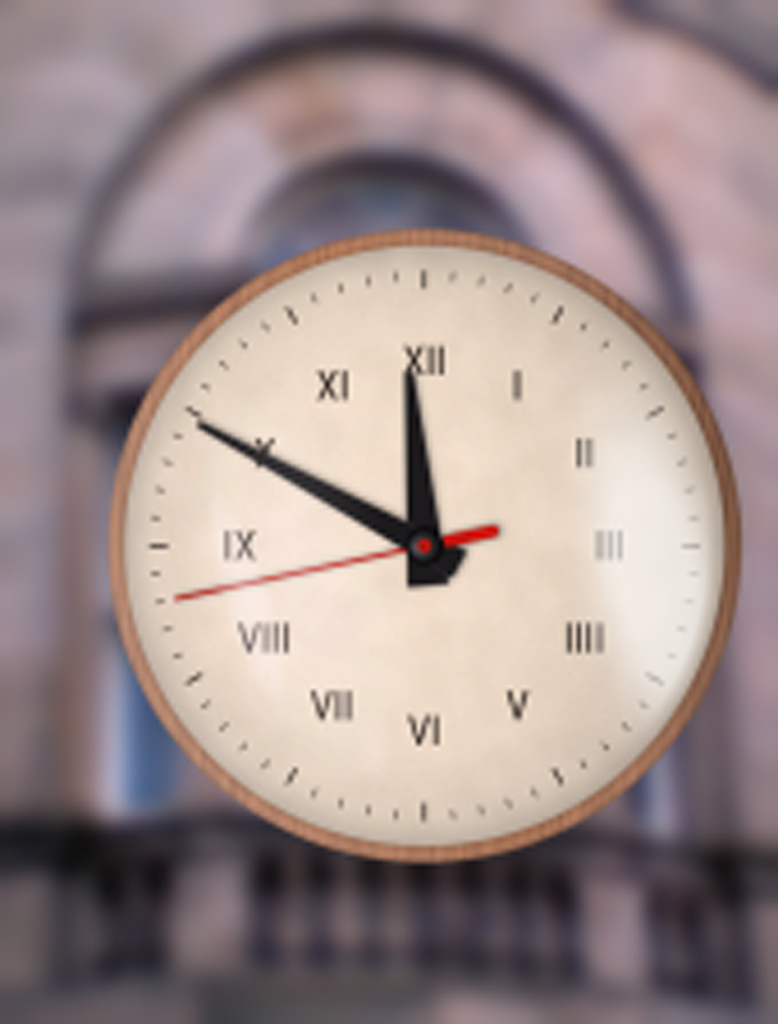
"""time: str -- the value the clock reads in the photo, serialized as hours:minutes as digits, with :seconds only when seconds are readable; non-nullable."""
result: 11:49:43
